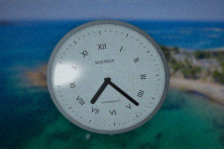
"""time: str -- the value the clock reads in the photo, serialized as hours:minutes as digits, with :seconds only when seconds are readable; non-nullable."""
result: 7:23
